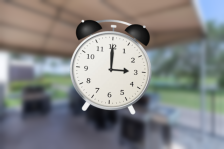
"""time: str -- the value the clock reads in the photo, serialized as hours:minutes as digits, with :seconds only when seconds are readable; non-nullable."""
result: 3:00
